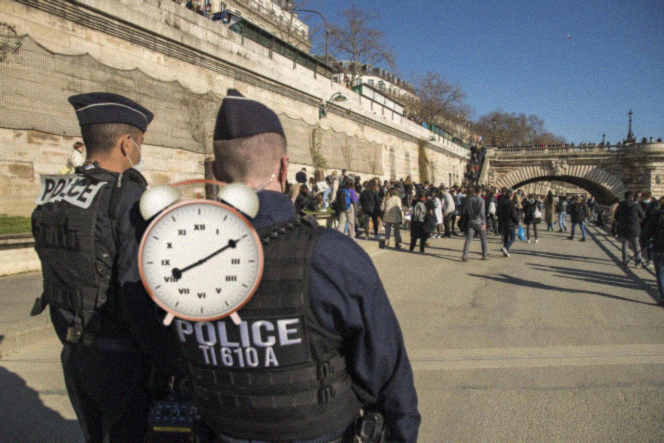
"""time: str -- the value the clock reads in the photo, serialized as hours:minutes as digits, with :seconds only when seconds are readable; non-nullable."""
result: 8:10
